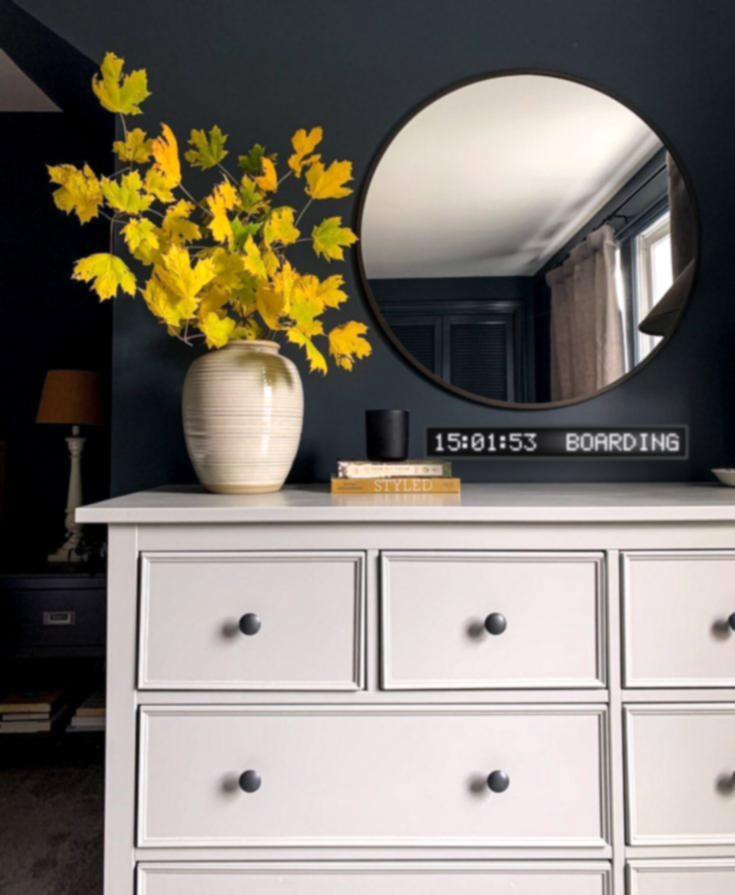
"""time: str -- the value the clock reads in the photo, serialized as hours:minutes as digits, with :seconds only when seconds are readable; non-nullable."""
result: 15:01:53
